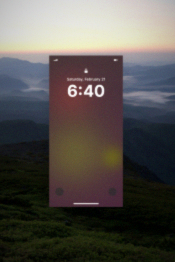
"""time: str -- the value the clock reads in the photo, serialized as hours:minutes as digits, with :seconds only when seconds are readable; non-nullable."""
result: 6:40
